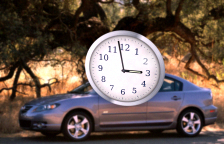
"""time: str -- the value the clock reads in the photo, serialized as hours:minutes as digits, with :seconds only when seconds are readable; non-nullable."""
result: 2:58
